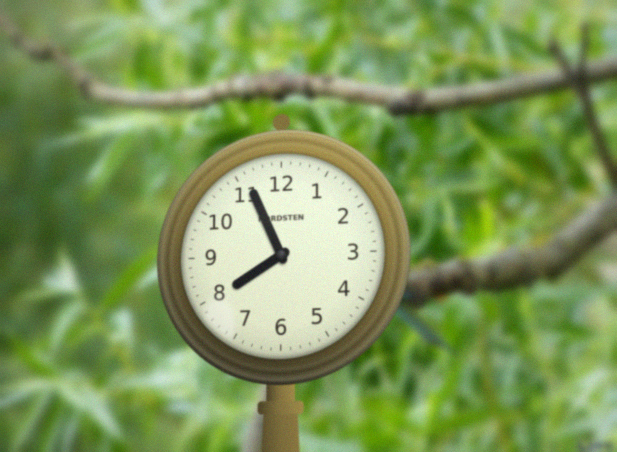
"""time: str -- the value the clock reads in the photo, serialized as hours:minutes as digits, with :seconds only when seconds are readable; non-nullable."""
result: 7:56
